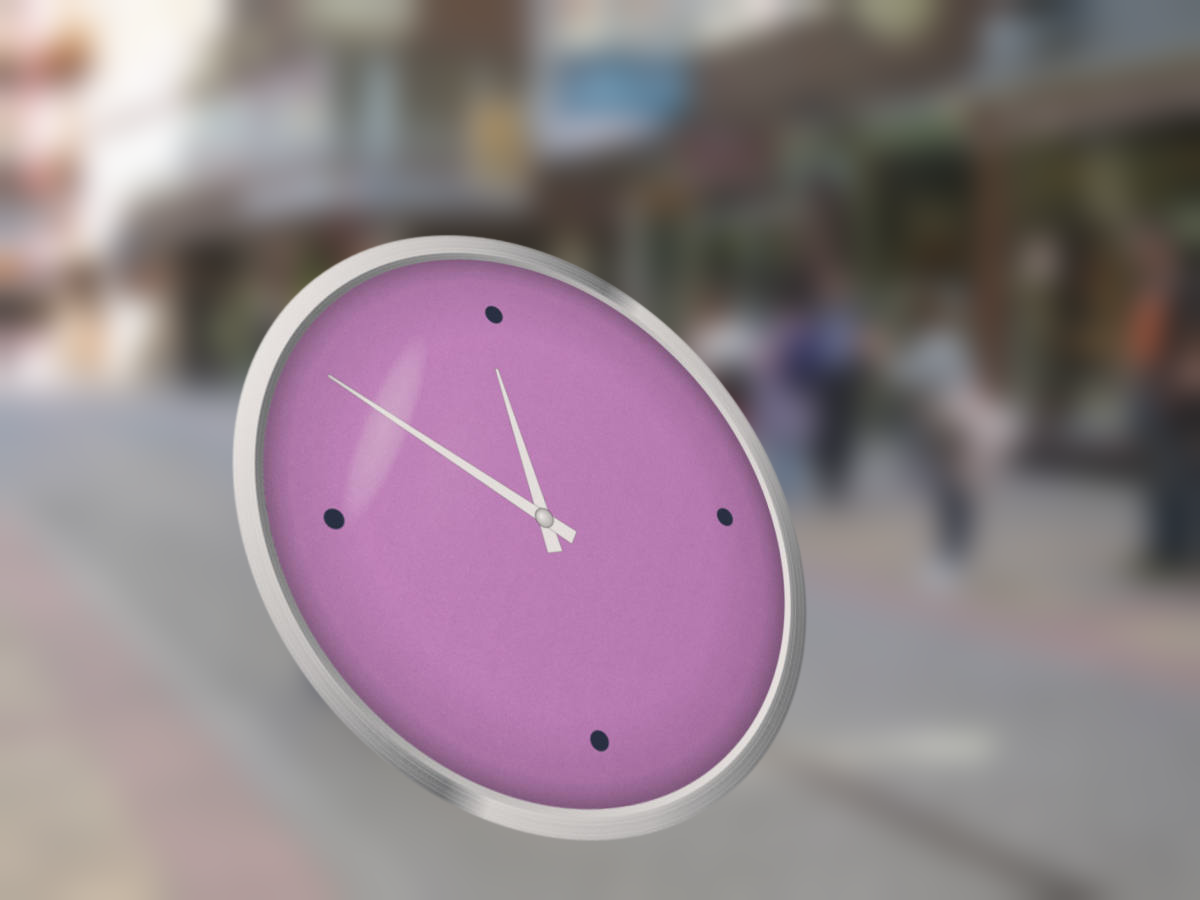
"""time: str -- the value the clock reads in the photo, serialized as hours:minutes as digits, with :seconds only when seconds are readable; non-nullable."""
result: 11:51
